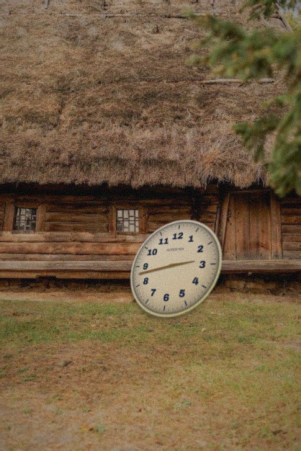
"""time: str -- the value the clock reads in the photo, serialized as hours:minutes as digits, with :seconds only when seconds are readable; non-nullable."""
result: 2:43
